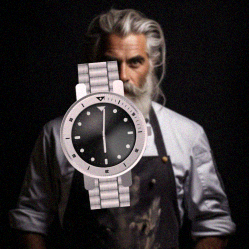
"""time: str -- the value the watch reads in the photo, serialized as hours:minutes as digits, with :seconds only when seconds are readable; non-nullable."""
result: 6:01
